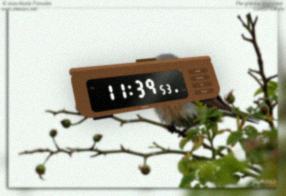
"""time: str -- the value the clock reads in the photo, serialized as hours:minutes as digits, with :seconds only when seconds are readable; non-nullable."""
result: 11:39:53
